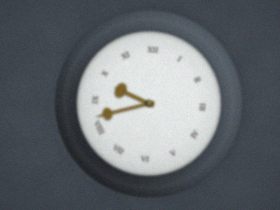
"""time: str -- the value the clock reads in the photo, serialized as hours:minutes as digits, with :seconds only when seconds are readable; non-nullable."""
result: 9:42
